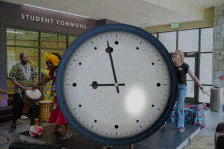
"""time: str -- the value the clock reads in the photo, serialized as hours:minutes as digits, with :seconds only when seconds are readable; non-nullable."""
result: 8:58
